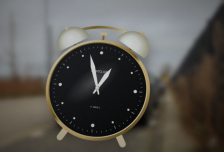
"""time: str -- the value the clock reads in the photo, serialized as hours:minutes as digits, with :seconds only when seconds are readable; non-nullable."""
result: 12:57
